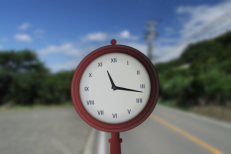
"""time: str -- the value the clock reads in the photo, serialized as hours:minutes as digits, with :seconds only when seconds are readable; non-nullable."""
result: 11:17
